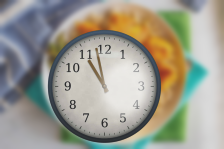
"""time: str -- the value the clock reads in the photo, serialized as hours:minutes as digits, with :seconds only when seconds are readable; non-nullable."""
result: 10:58
